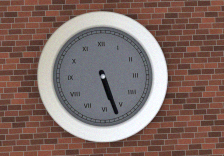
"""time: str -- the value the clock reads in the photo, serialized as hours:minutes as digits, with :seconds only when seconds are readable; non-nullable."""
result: 5:27
